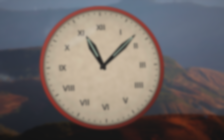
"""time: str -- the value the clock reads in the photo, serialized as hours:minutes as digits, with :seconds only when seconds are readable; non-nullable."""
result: 11:08
